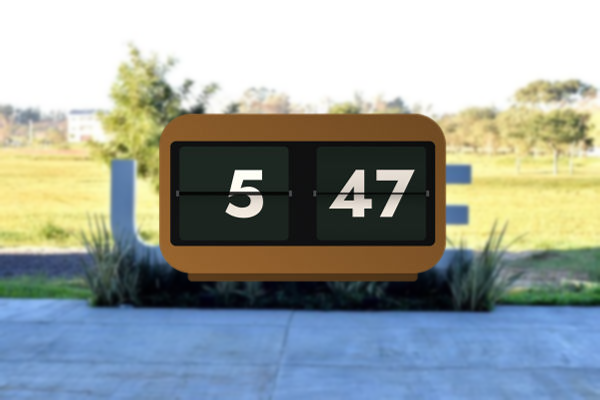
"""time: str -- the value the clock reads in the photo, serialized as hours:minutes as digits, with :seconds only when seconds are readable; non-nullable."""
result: 5:47
